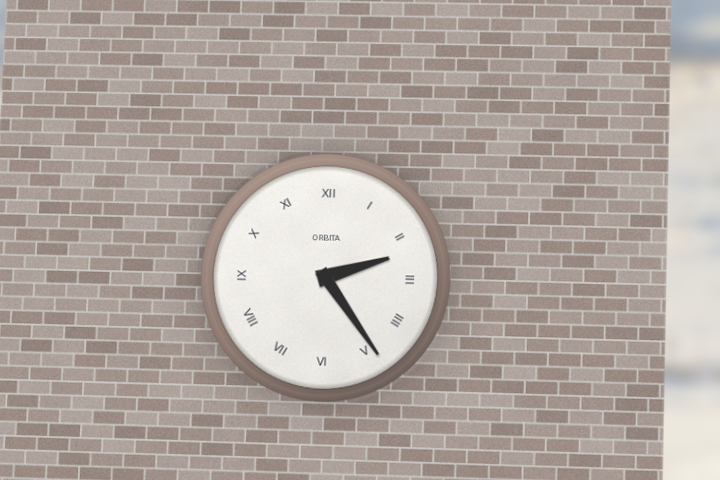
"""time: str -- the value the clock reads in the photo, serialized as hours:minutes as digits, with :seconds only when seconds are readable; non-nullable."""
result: 2:24
